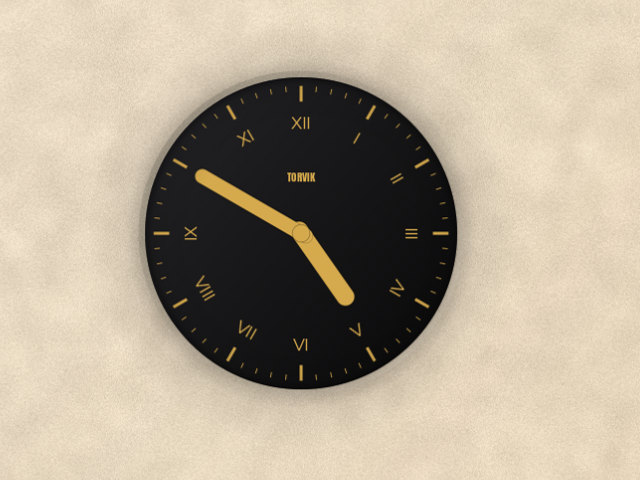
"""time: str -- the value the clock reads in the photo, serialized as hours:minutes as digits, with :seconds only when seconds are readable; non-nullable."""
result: 4:50
